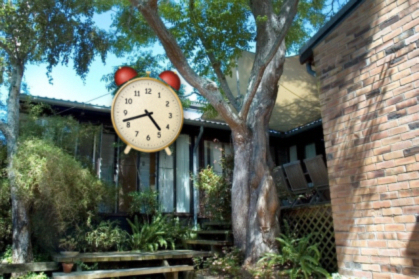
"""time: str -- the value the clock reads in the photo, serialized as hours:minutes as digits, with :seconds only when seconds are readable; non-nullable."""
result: 4:42
